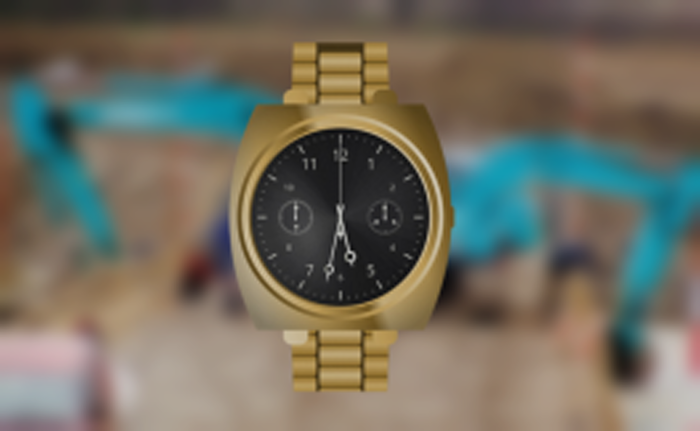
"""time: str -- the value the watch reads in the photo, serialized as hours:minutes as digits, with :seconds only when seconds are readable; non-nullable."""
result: 5:32
